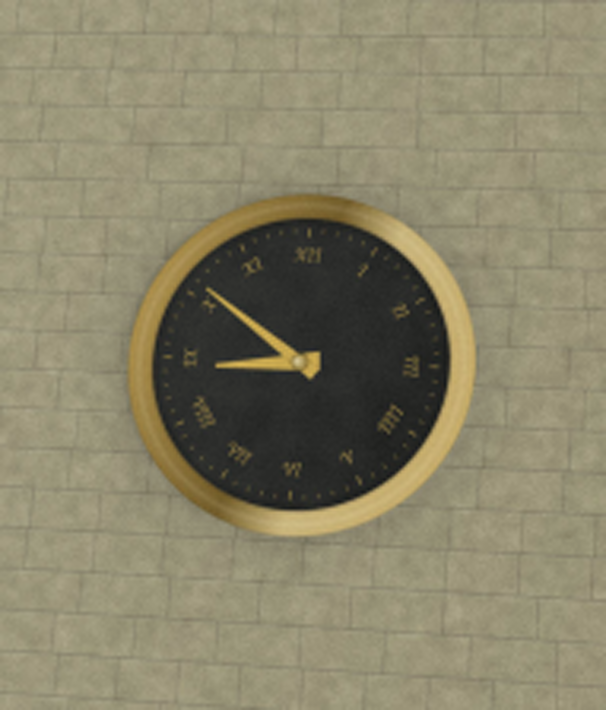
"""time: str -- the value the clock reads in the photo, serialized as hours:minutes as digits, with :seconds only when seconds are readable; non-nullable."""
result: 8:51
